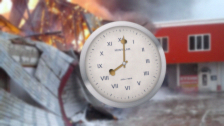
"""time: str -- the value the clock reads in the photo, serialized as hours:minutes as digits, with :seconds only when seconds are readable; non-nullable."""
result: 8:01
